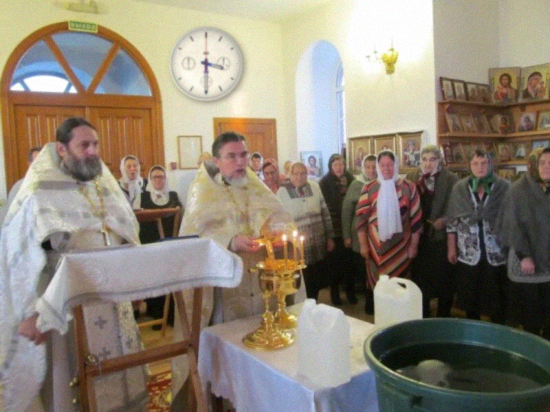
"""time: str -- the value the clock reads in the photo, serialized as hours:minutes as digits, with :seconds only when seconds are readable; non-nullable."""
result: 3:30
